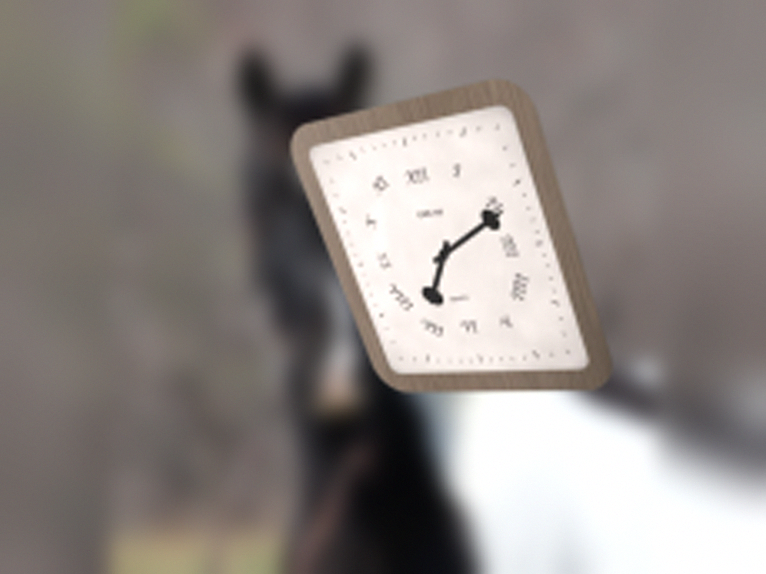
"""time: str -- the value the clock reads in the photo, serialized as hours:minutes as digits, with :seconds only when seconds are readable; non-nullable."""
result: 7:11
